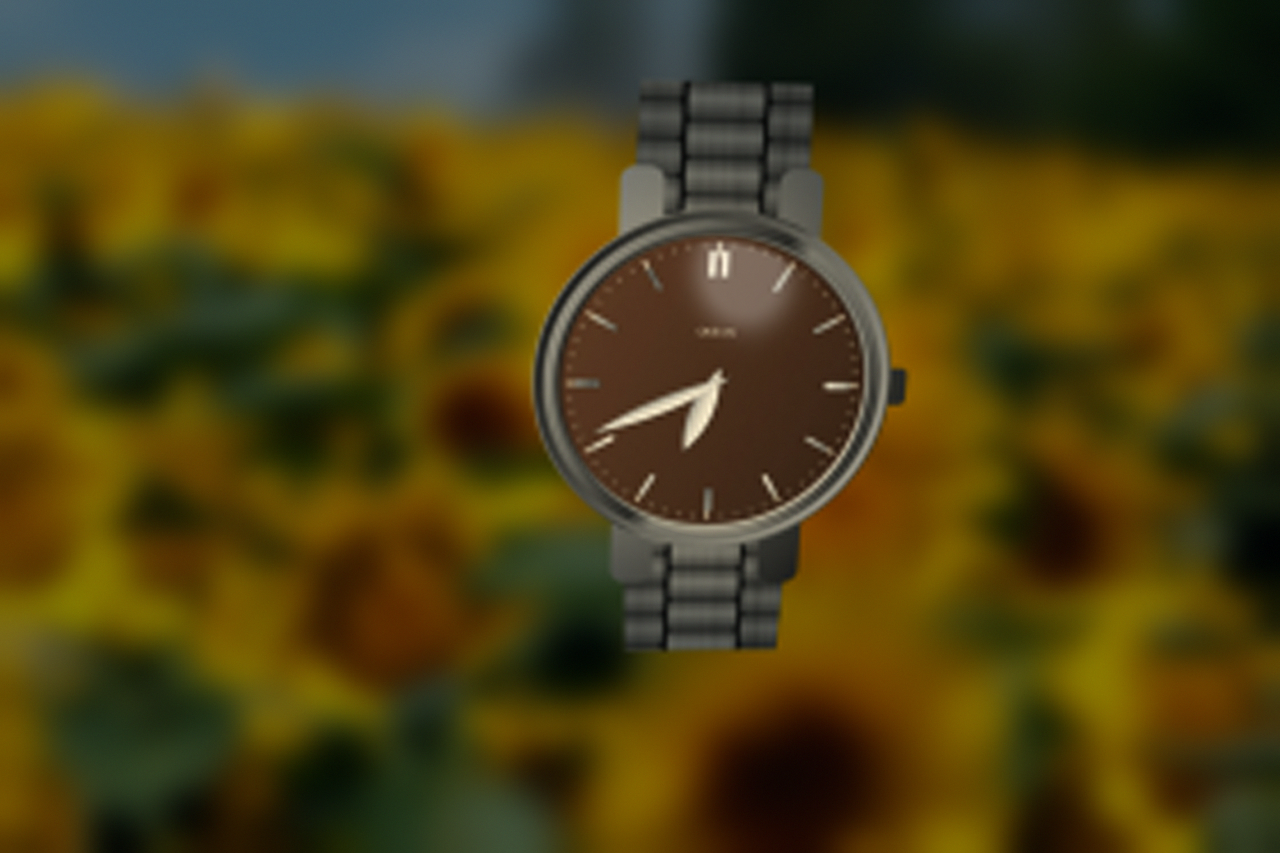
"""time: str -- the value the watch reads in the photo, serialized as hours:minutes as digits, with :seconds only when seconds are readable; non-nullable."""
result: 6:41
